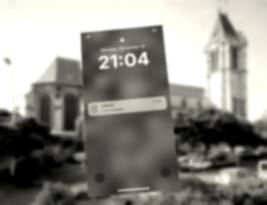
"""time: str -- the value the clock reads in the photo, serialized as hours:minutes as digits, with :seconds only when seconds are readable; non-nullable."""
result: 21:04
